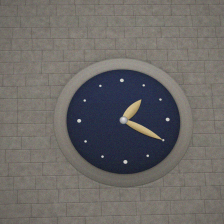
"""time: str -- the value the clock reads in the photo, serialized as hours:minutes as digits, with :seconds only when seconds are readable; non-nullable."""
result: 1:20
